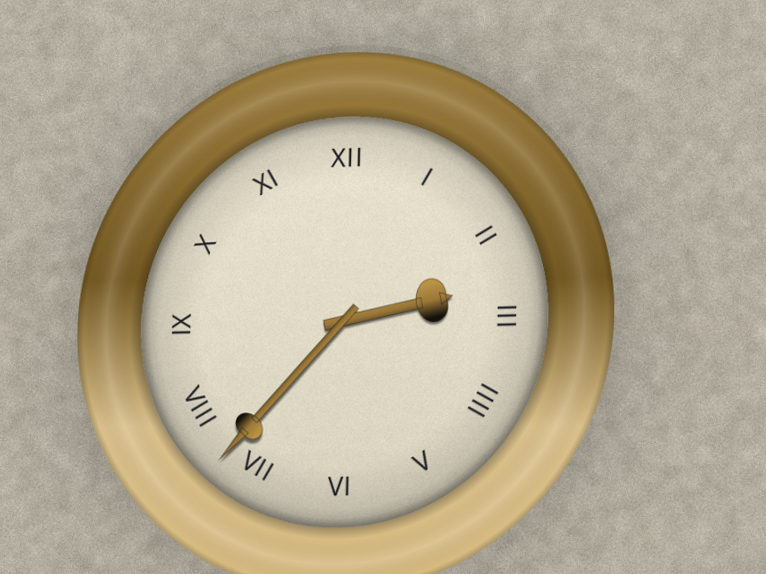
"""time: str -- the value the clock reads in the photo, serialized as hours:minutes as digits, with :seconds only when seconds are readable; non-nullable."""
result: 2:37
